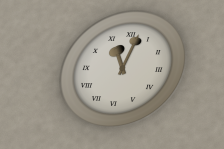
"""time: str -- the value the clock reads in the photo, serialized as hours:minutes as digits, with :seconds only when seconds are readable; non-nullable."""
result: 11:02
